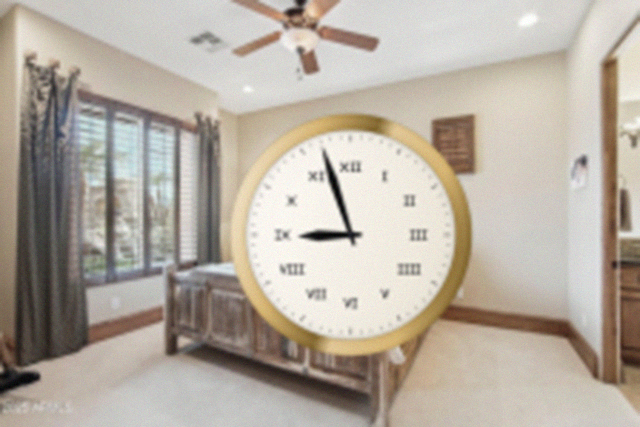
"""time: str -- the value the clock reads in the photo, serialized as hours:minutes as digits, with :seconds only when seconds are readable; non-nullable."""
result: 8:57
